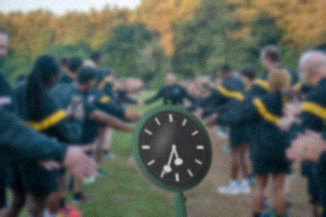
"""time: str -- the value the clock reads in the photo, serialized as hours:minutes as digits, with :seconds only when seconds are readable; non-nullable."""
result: 5:34
